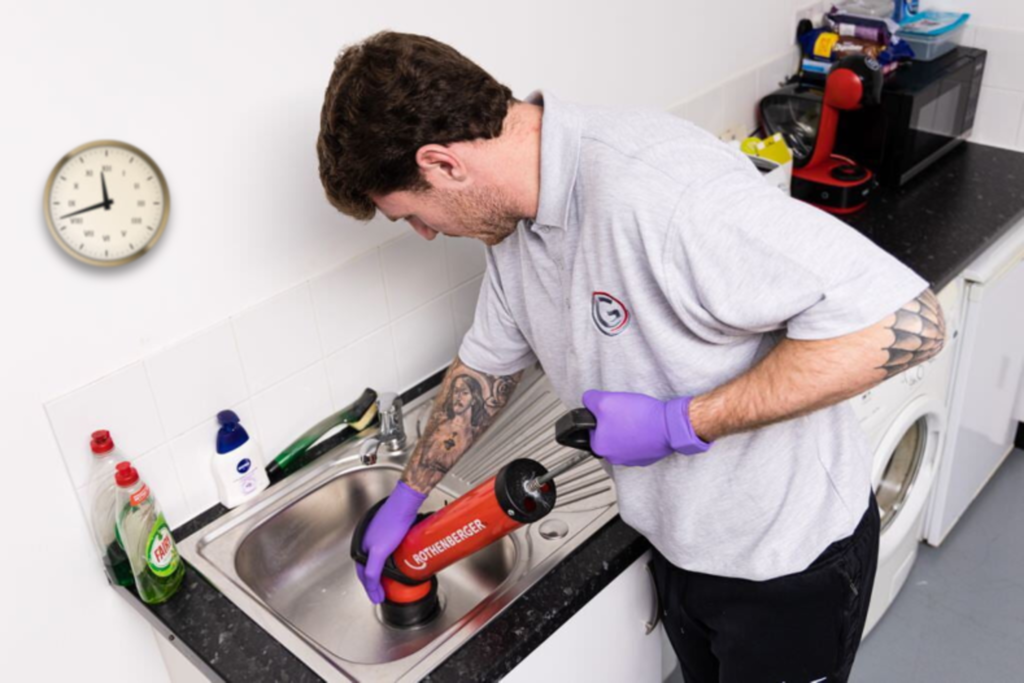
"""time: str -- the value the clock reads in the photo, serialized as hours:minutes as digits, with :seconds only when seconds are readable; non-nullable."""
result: 11:42
